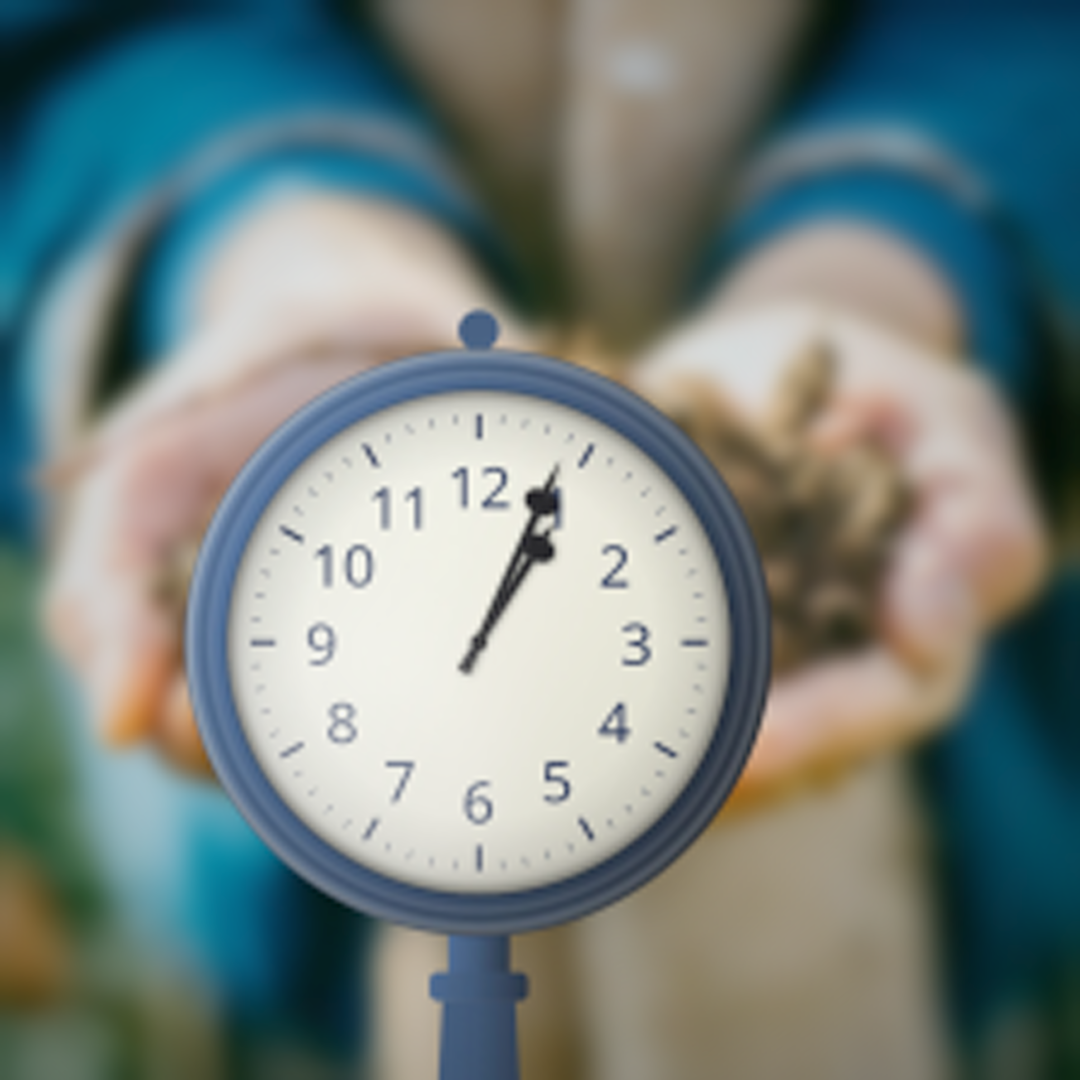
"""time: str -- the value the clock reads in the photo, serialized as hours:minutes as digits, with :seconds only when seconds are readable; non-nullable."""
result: 1:04
